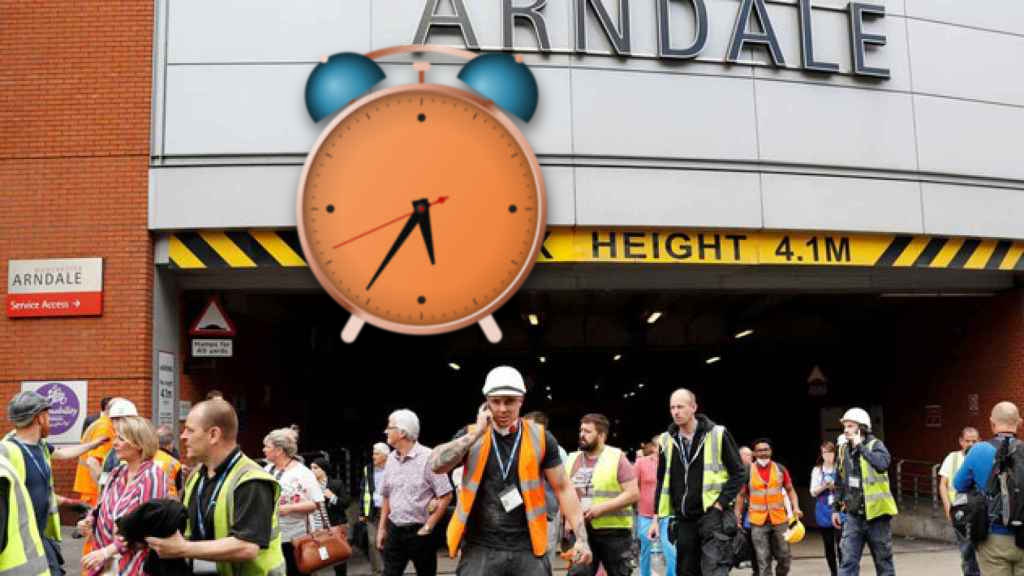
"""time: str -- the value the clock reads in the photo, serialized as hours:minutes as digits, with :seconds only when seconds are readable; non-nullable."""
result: 5:35:41
